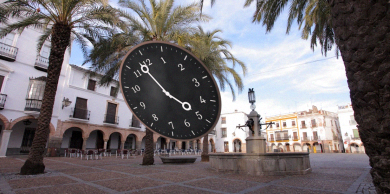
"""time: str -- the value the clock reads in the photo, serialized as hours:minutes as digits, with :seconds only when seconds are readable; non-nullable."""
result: 4:58
